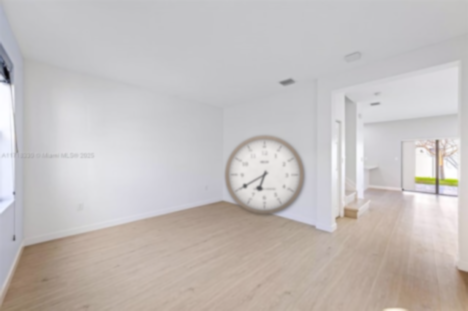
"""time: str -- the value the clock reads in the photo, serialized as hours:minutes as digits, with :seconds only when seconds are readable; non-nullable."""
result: 6:40
